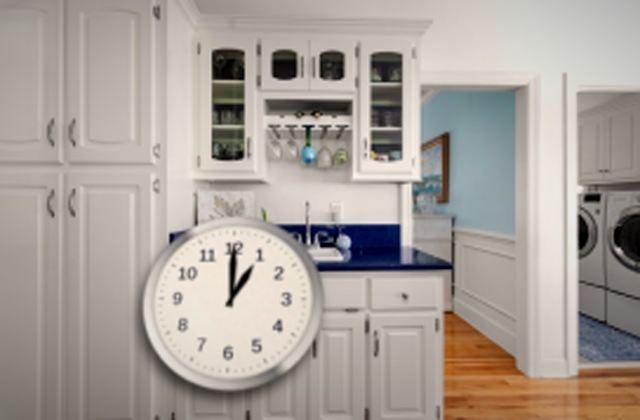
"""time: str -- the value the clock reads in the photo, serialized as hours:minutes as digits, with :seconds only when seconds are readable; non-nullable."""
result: 1:00
